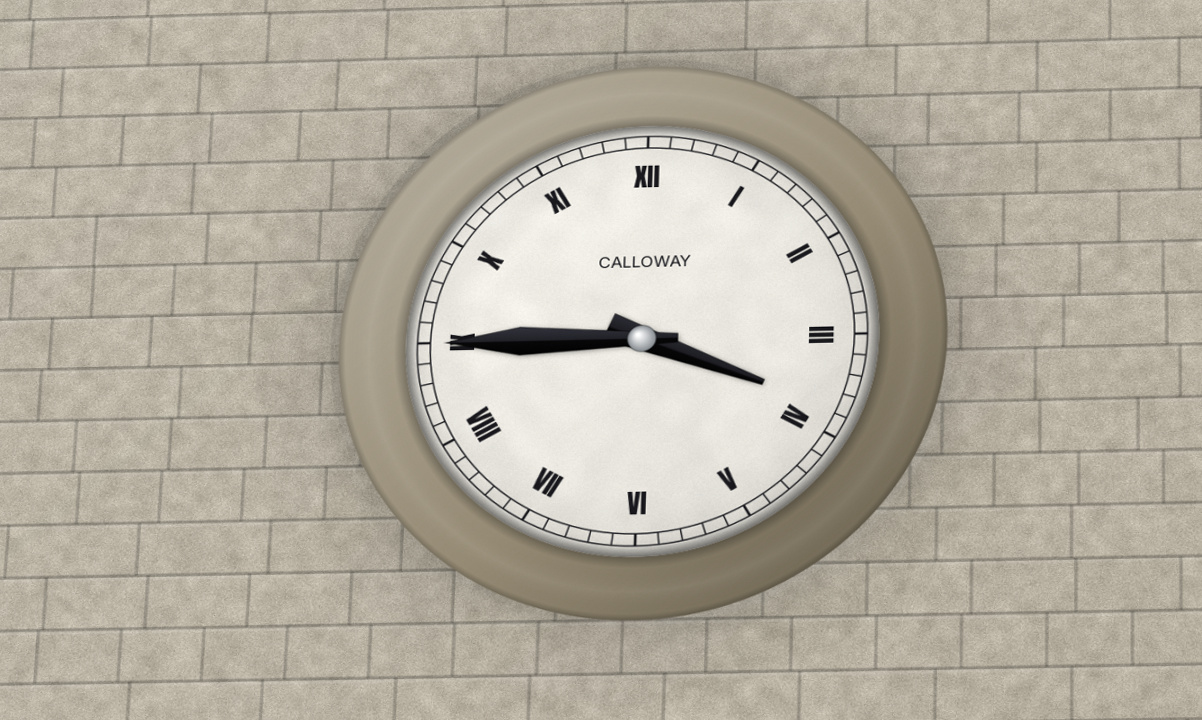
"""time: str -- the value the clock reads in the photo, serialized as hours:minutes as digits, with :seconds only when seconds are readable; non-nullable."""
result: 3:45
